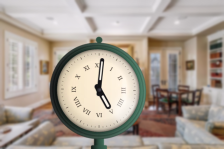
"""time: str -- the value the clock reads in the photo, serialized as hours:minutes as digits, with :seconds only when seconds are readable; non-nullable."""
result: 5:01
